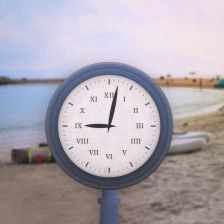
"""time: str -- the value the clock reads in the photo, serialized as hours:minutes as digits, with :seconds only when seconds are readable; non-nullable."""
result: 9:02
